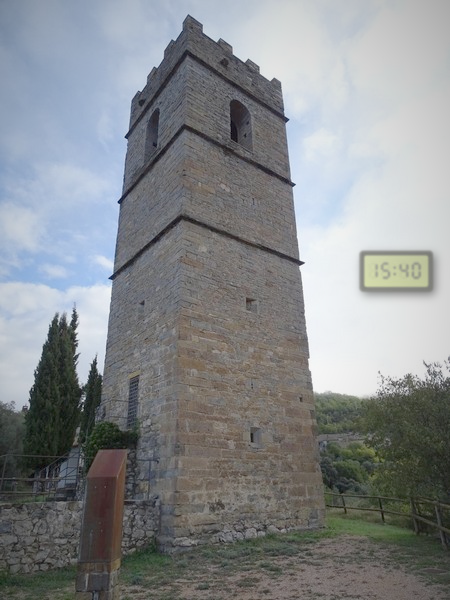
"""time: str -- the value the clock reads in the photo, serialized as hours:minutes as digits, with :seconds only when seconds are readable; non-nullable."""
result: 15:40
